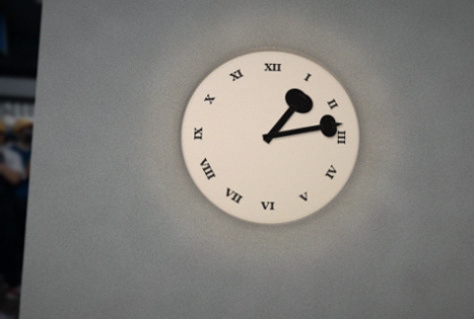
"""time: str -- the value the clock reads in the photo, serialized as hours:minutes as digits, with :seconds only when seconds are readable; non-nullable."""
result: 1:13
